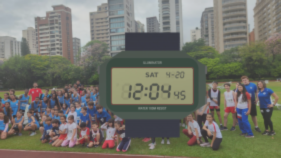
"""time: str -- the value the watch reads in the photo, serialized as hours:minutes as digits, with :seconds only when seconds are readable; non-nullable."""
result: 12:04:45
